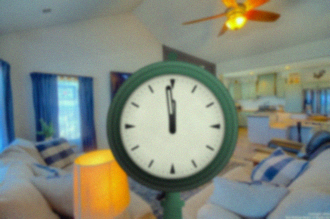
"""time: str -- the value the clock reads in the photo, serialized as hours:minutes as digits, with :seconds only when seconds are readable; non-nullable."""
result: 11:59
